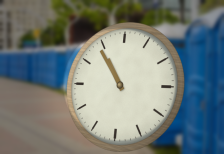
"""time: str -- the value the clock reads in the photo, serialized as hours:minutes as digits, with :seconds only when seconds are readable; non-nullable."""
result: 10:54
